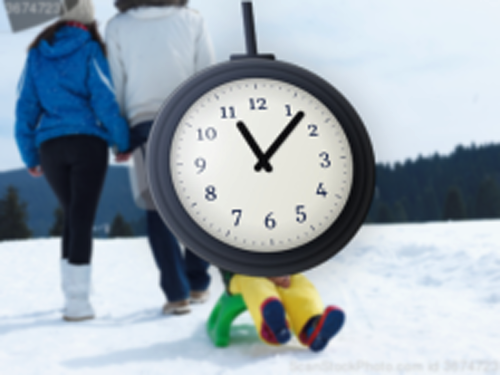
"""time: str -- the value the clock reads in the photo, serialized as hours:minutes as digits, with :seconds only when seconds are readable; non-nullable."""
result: 11:07
